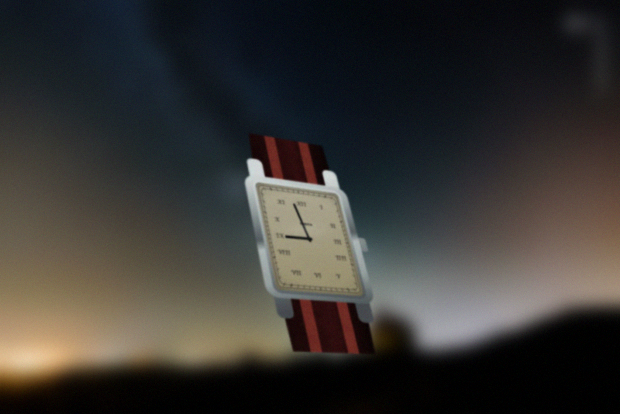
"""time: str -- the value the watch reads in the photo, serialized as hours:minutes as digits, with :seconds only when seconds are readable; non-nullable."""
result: 8:58
